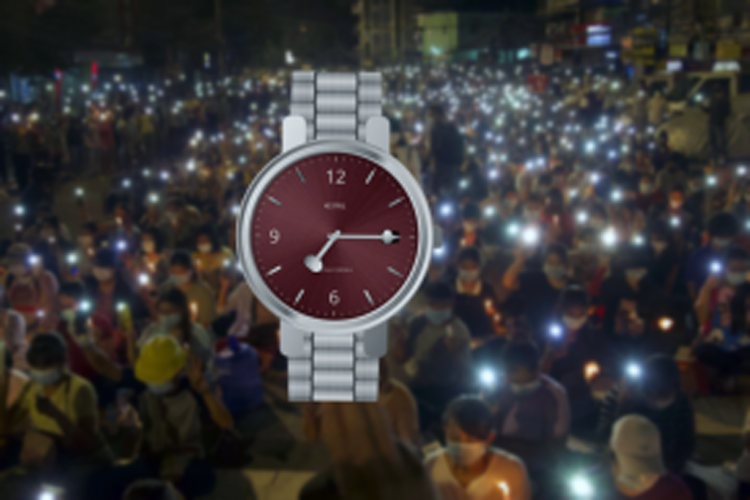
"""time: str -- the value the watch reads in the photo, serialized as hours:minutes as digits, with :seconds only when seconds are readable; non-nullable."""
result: 7:15
